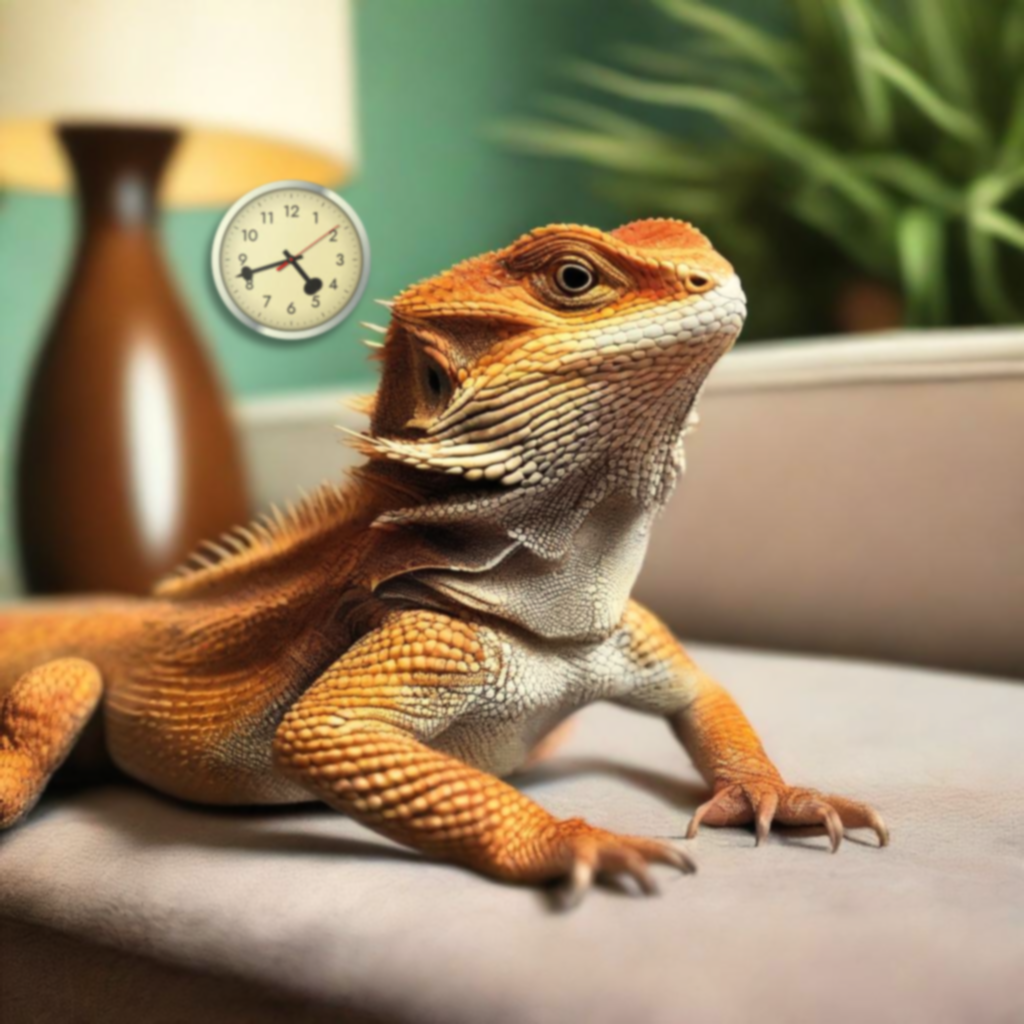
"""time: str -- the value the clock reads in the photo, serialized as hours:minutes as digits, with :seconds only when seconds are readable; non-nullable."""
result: 4:42:09
